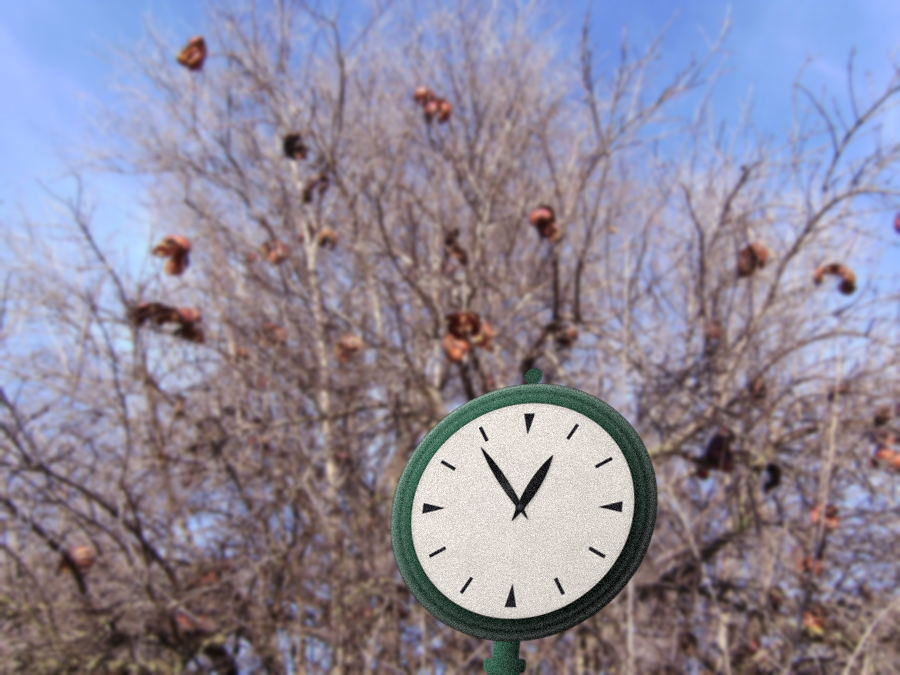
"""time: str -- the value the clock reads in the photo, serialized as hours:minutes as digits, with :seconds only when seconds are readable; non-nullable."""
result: 12:54
